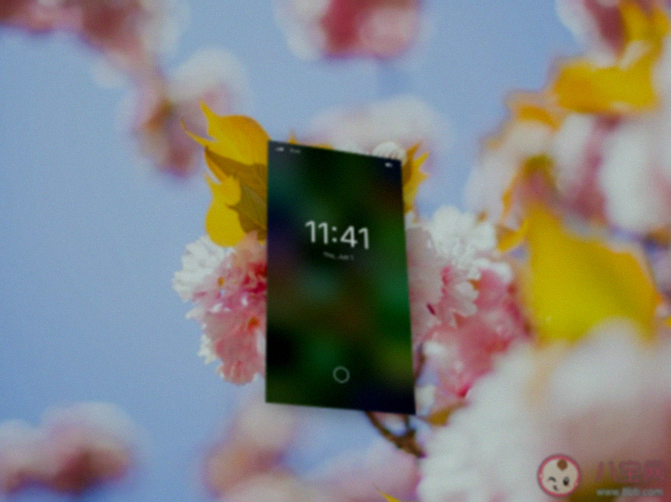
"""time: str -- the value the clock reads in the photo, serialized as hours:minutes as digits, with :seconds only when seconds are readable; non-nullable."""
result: 11:41
